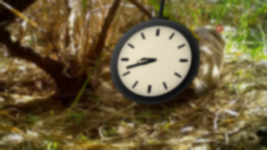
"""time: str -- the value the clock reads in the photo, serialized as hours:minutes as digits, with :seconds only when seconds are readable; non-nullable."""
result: 8:42
